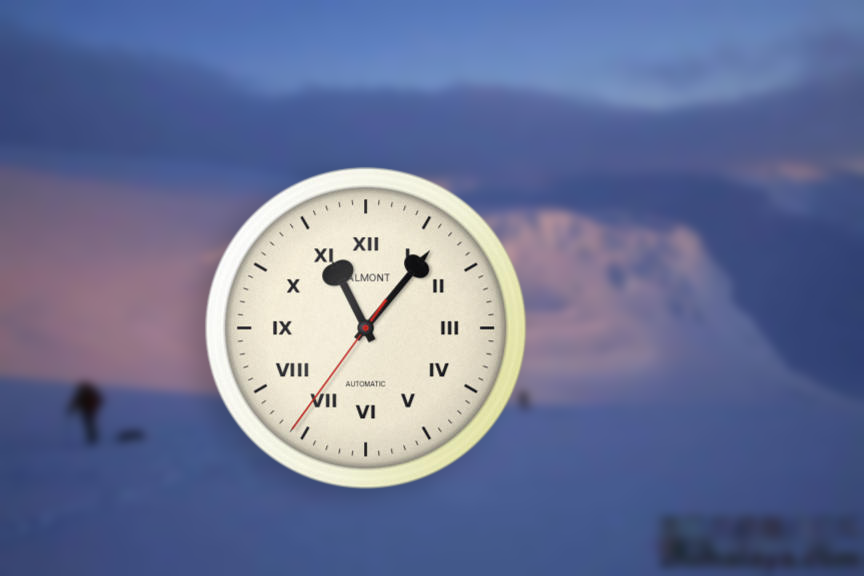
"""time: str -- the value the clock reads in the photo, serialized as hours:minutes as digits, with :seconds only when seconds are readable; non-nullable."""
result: 11:06:36
